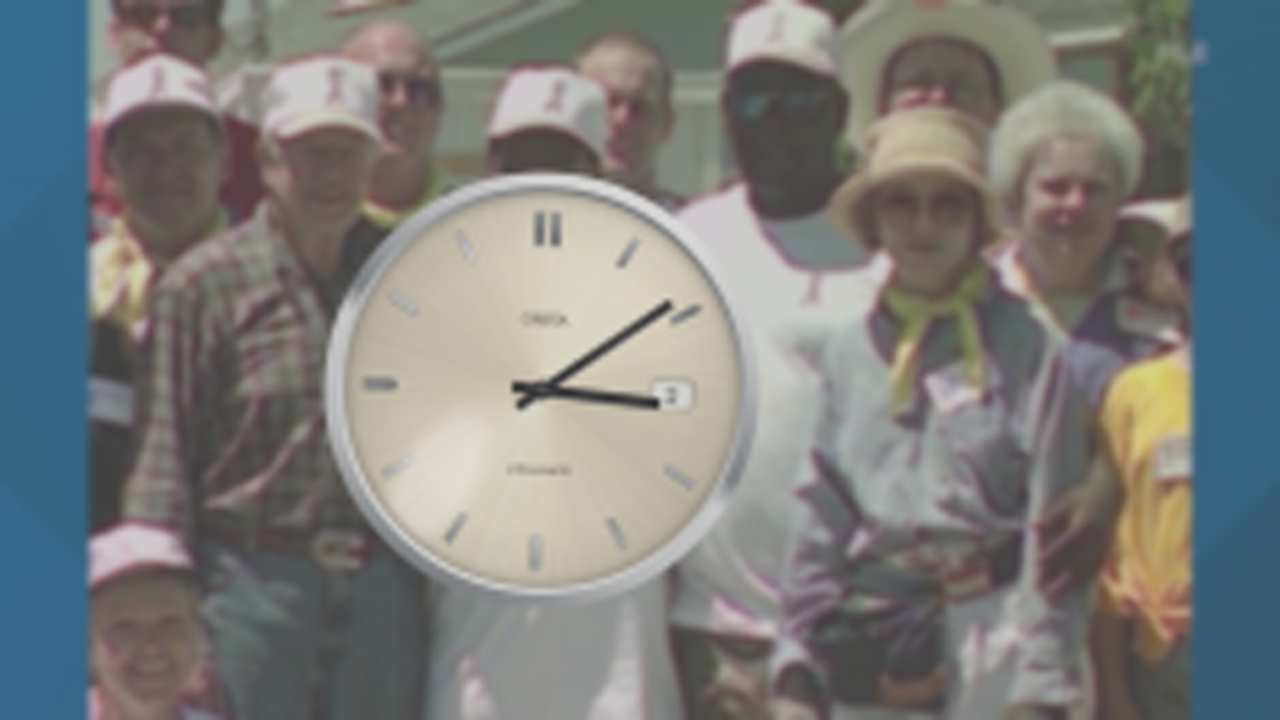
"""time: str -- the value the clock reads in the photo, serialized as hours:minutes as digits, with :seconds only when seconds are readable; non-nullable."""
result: 3:09
